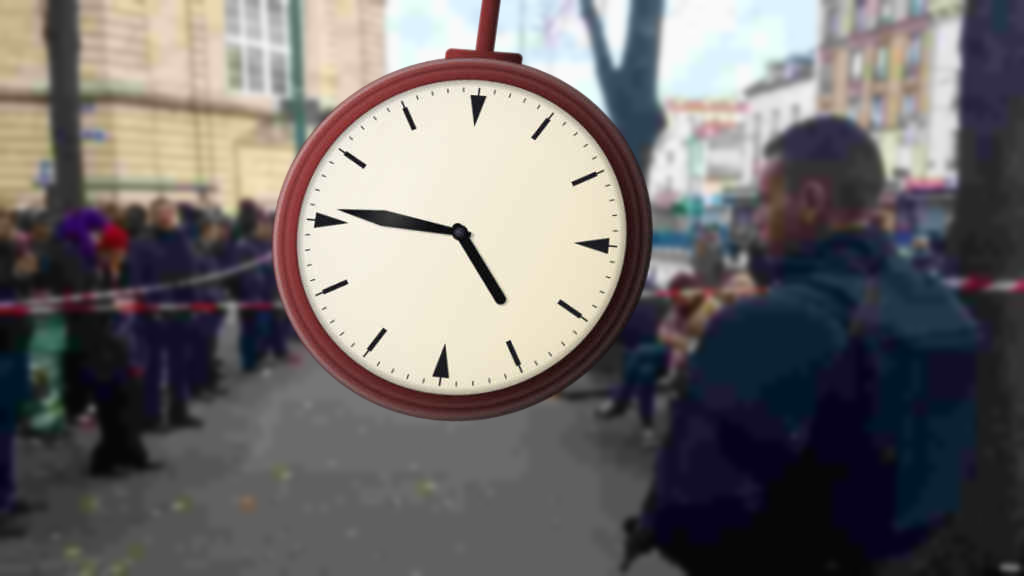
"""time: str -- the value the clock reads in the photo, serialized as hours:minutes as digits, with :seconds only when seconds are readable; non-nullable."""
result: 4:46
